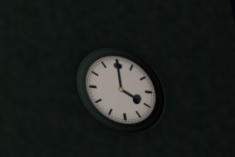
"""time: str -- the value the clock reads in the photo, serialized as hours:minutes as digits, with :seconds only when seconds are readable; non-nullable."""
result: 4:00
